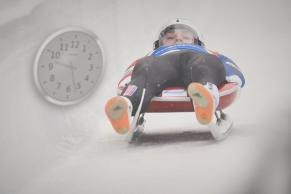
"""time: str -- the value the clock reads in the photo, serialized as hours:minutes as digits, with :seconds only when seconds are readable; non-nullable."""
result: 9:27
